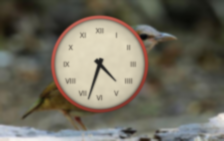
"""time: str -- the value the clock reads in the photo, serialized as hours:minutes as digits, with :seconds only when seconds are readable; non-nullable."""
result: 4:33
